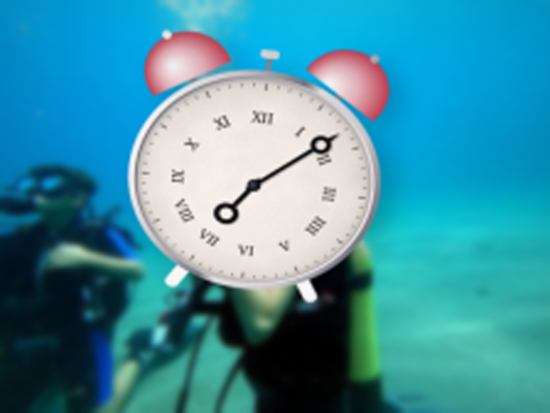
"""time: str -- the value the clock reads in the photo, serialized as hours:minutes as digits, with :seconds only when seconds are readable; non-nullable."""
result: 7:08
